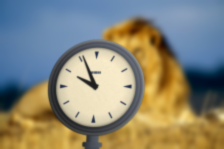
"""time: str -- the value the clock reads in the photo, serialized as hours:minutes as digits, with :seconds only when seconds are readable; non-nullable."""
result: 9:56
